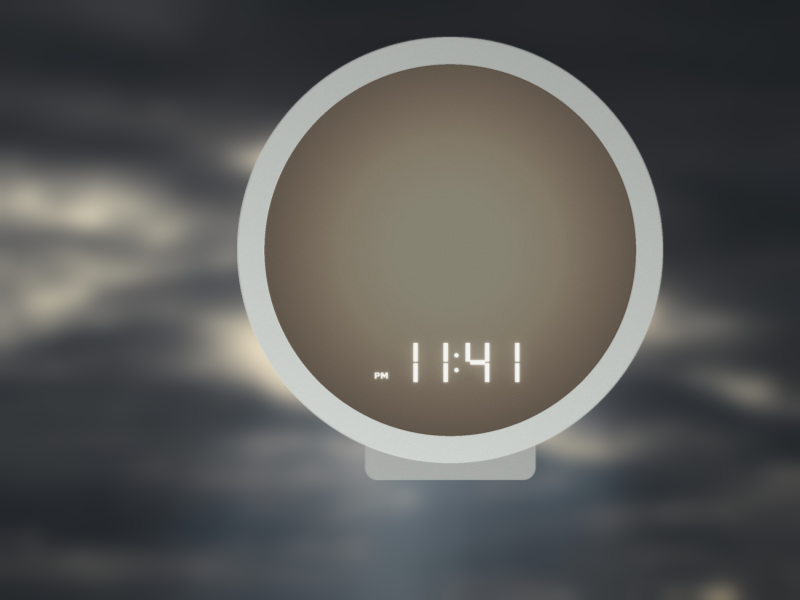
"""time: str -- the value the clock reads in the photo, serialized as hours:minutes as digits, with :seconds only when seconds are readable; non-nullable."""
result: 11:41
